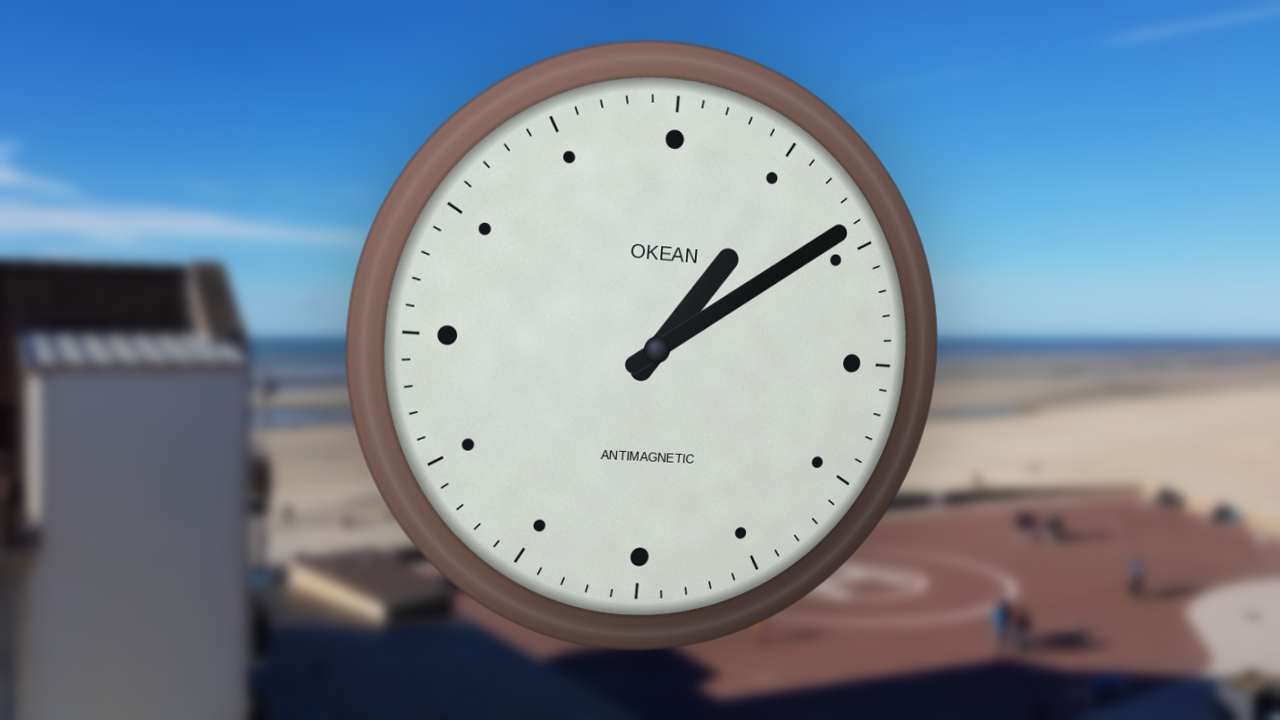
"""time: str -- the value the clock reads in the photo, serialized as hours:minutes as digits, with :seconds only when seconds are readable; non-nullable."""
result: 1:09
